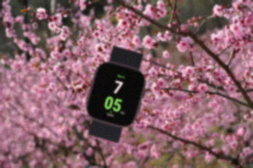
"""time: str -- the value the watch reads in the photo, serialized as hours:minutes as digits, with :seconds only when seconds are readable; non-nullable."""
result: 7:05
